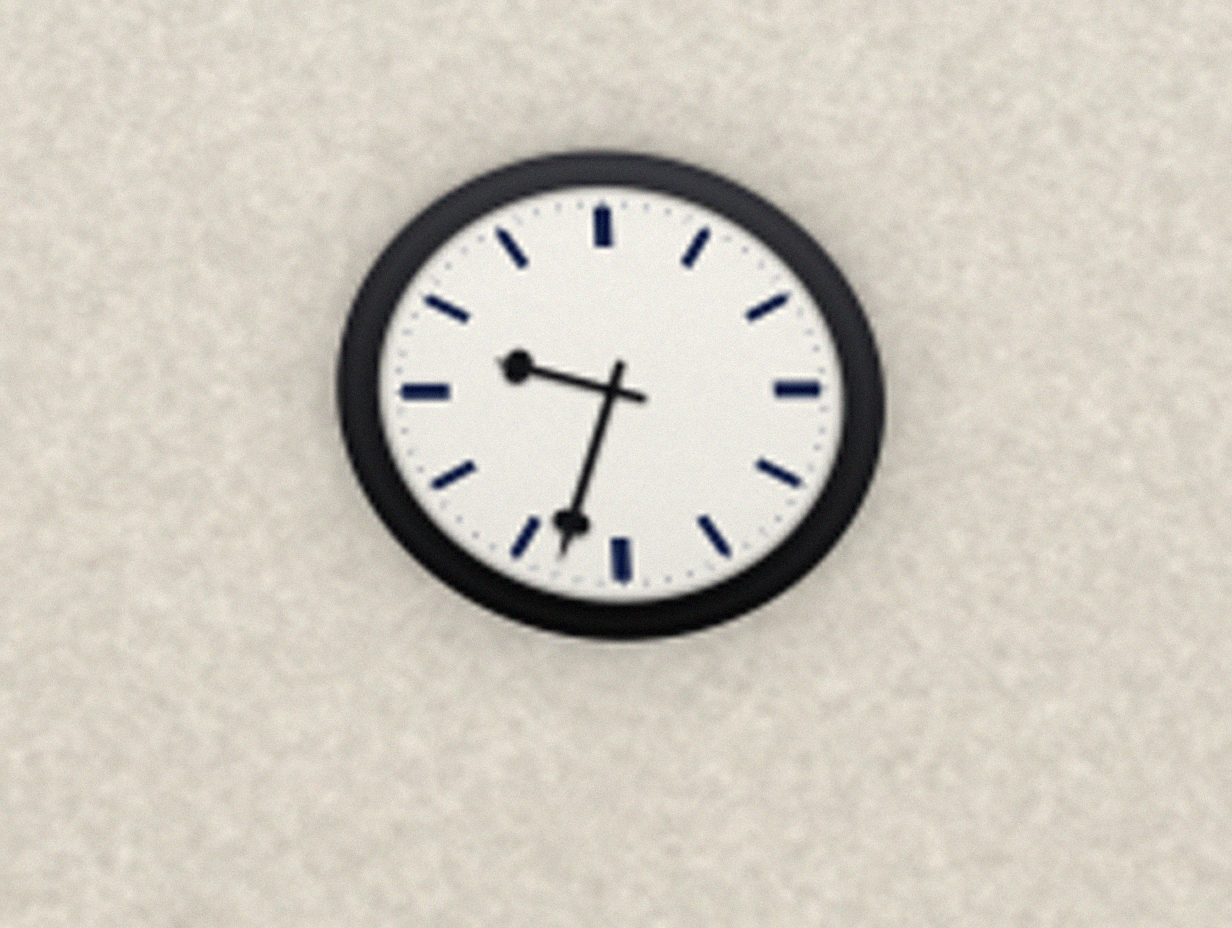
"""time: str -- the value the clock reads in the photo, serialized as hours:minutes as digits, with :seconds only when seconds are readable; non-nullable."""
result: 9:33
